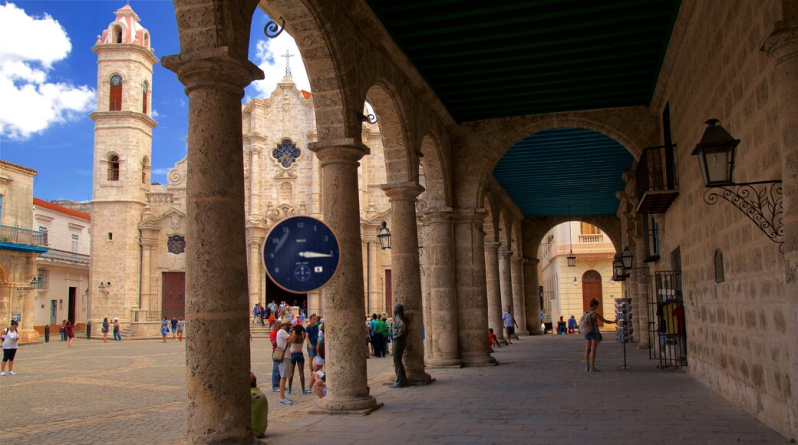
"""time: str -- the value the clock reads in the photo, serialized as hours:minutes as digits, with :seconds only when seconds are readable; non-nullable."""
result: 3:16
